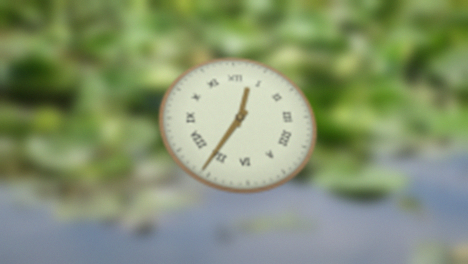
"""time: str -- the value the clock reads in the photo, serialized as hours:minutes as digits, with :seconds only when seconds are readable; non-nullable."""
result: 12:36
